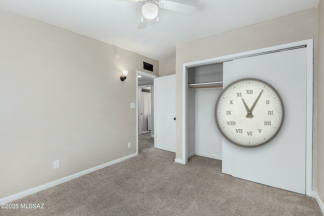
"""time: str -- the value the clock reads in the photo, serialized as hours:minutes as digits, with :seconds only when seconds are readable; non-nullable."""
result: 11:05
